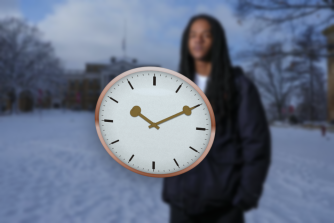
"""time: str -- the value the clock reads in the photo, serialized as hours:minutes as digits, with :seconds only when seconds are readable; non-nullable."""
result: 10:10
